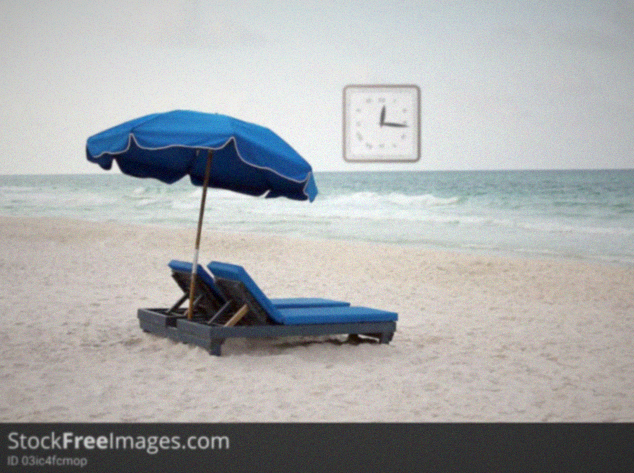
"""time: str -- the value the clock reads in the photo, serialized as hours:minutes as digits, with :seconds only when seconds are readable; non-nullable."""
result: 12:16
